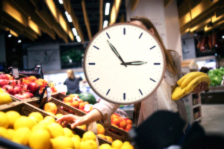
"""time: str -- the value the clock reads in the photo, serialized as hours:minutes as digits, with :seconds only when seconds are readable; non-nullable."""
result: 2:54
